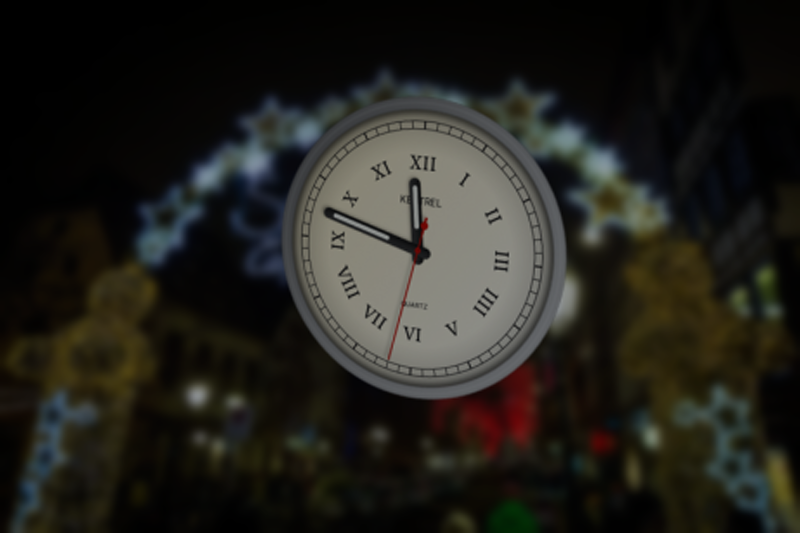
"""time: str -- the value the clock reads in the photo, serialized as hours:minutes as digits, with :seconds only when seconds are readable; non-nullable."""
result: 11:47:32
